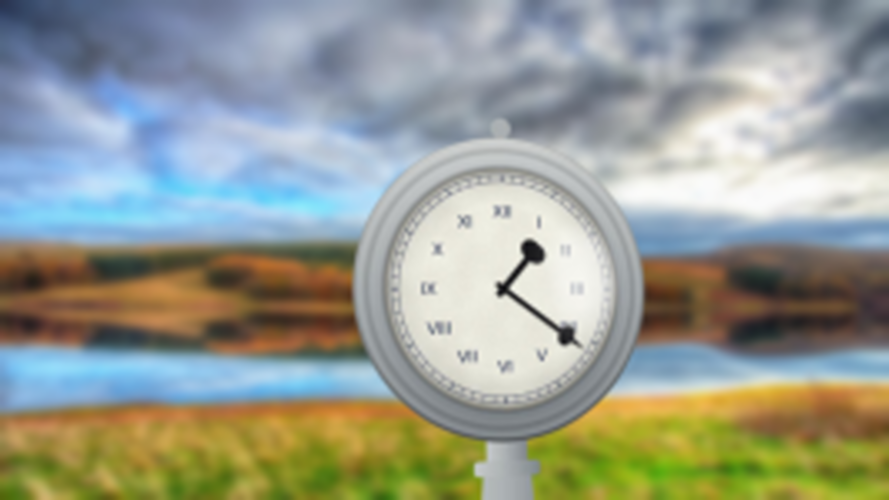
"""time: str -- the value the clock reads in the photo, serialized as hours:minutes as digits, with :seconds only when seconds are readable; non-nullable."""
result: 1:21
